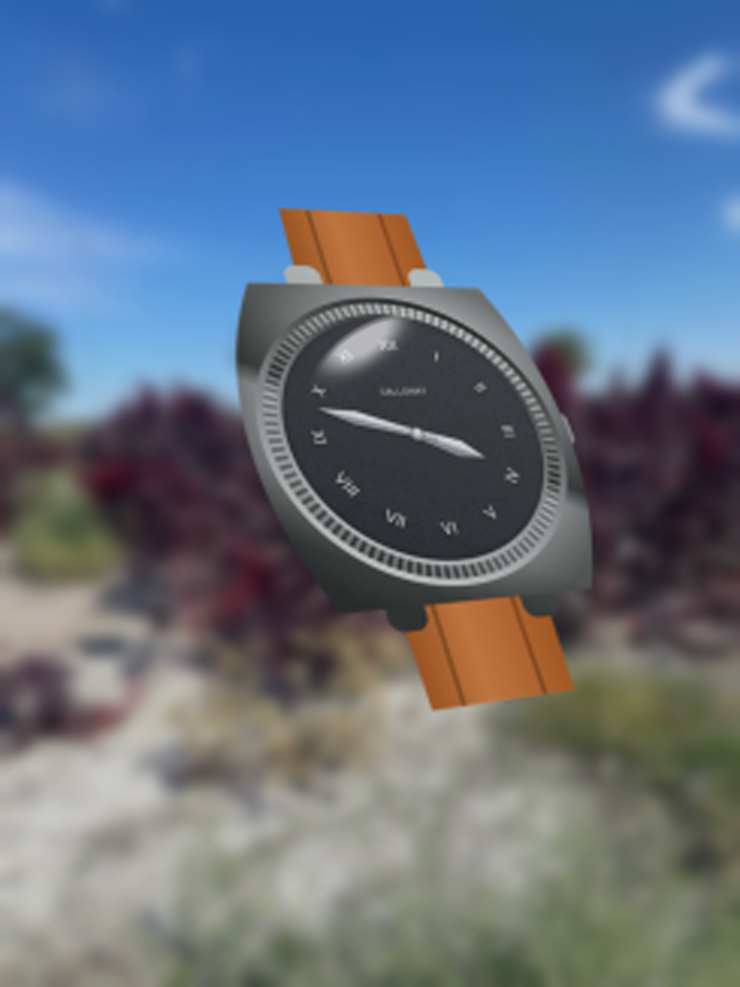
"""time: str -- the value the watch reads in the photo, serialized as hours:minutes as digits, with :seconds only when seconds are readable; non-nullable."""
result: 3:48
